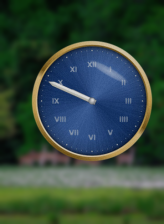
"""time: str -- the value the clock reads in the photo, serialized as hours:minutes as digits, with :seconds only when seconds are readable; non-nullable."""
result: 9:49
